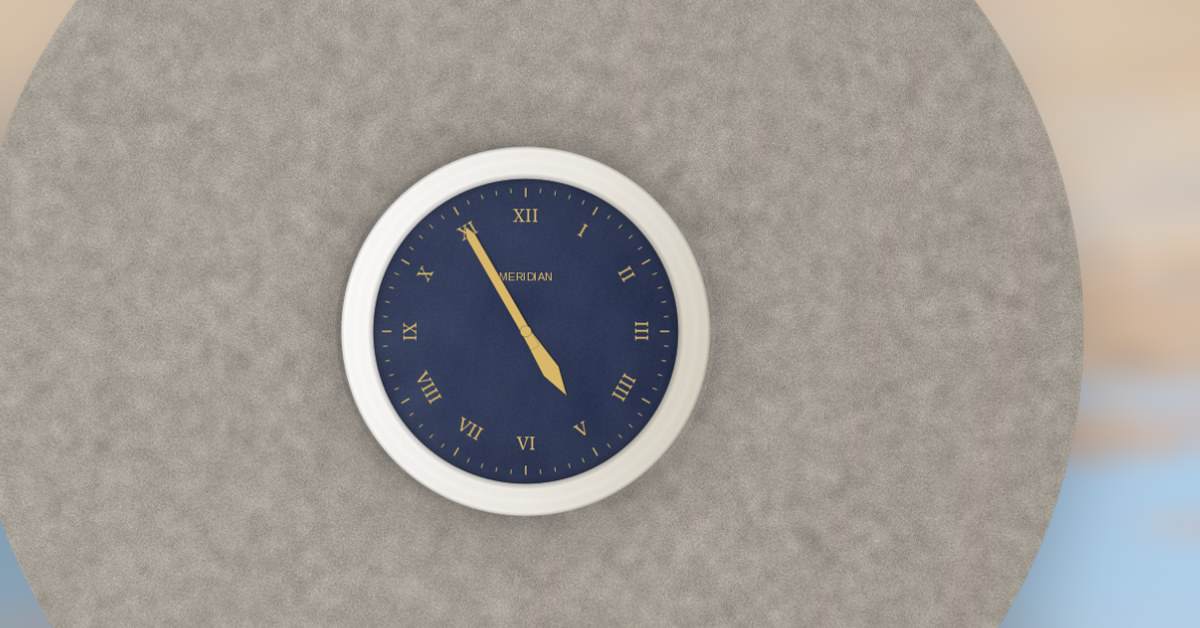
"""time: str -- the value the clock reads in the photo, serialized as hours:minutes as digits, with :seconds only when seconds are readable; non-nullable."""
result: 4:55
